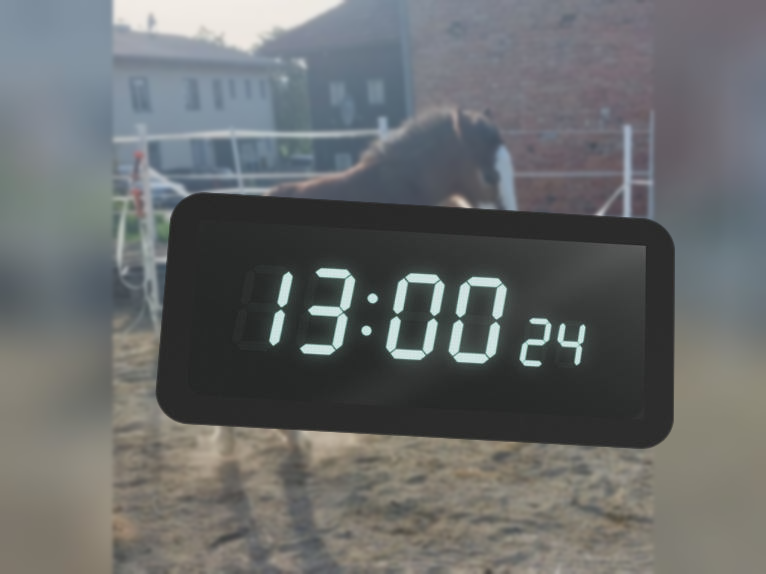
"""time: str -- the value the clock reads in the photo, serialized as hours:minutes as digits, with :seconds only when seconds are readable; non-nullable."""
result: 13:00:24
